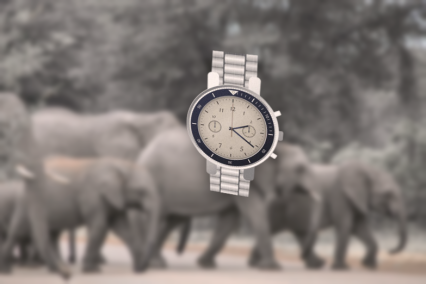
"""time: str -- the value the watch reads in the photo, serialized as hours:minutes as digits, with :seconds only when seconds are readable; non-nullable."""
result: 2:21
